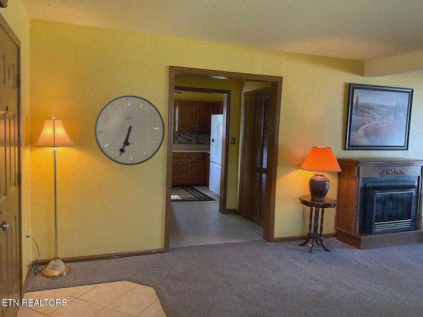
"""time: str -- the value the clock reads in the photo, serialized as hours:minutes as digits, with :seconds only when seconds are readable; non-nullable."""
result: 6:34
